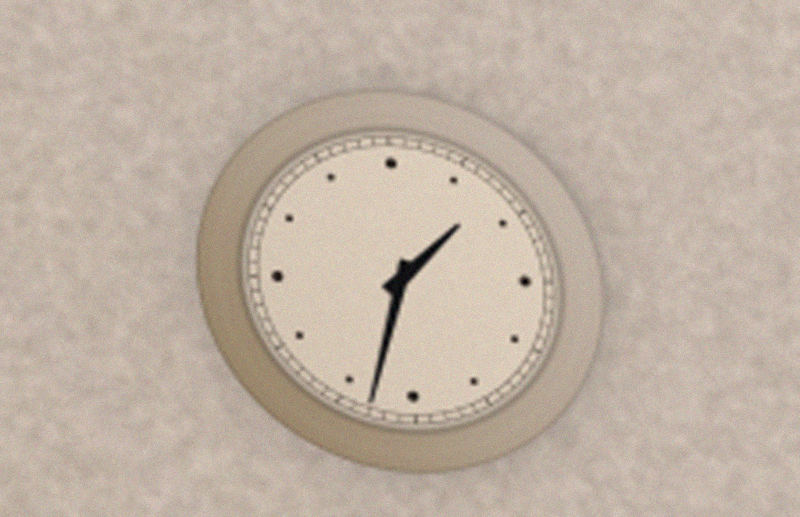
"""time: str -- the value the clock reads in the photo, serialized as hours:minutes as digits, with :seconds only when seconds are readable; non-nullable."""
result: 1:33
